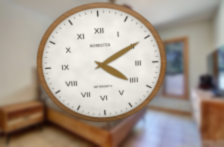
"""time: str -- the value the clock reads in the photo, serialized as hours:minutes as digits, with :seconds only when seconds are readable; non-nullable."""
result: 4:10
